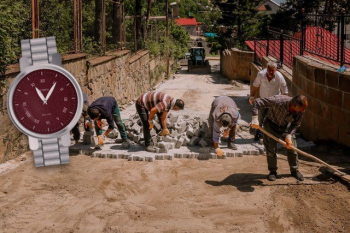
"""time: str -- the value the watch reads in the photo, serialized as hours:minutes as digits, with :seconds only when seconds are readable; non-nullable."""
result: 11:06
